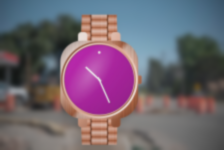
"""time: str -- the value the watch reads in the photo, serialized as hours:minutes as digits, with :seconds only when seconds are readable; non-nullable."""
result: 10:26
